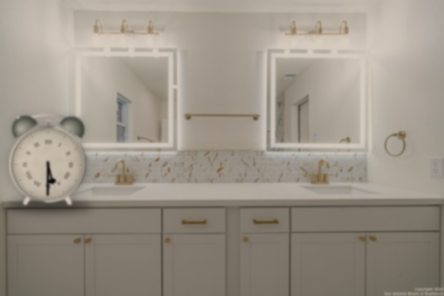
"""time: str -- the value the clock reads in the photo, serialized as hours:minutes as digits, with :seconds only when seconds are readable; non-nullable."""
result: 5:30
